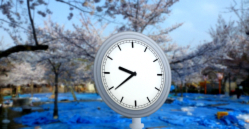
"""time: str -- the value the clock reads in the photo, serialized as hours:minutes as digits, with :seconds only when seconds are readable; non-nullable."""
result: 9:39
